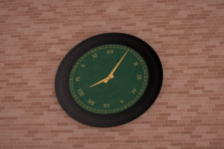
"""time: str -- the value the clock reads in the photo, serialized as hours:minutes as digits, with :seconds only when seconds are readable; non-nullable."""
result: 8:05
